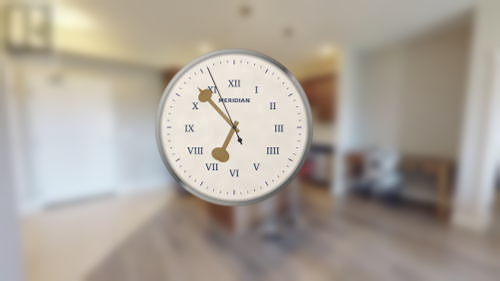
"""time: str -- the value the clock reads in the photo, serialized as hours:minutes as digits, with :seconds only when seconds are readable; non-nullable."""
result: 6:52:56
